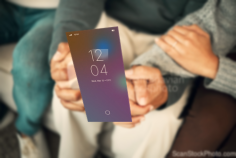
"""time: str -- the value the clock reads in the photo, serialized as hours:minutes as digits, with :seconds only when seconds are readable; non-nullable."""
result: 12:04
